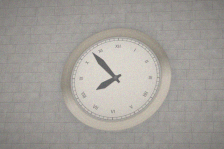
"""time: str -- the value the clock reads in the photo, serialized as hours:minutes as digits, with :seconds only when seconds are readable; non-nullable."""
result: 7:53
